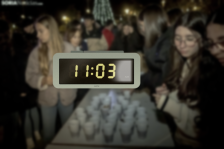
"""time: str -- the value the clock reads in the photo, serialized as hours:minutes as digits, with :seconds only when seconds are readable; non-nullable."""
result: 11:03
